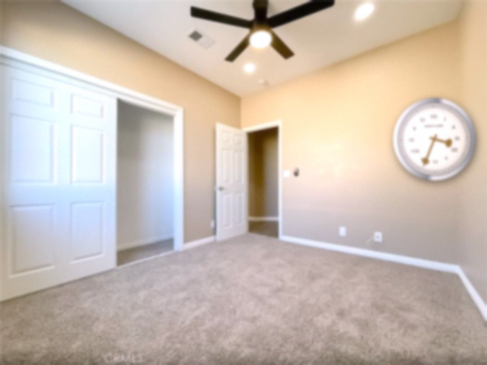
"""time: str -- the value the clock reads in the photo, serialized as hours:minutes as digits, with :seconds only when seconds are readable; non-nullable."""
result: 3:34
